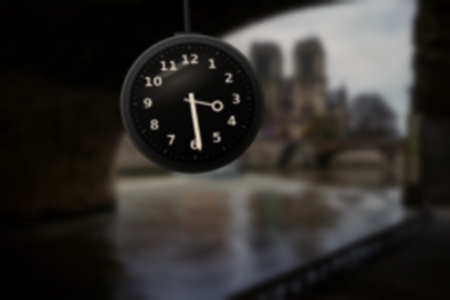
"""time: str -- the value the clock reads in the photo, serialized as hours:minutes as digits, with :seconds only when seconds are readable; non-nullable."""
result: 3:29
